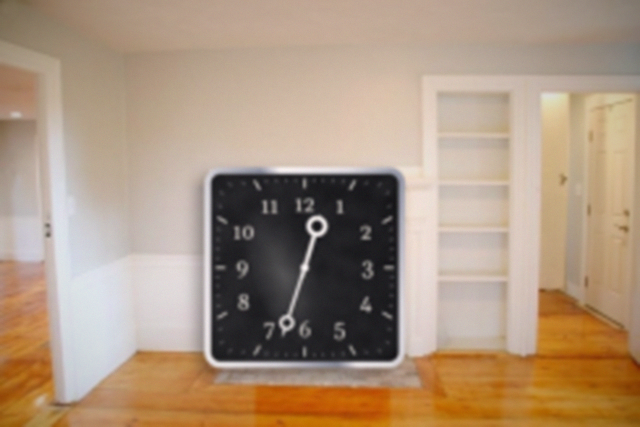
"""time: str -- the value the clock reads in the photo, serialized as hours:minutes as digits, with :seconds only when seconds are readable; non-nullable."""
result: 12:33
